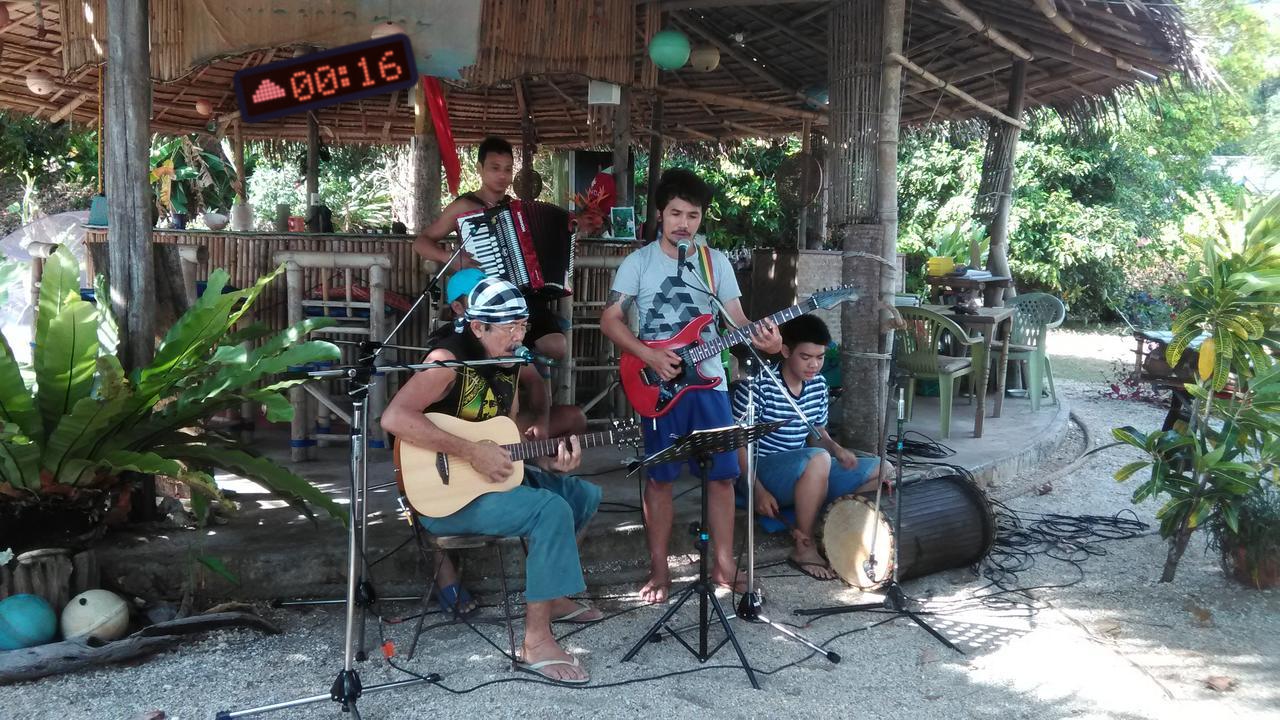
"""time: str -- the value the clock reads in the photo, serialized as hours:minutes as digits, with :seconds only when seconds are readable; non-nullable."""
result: 0:16
